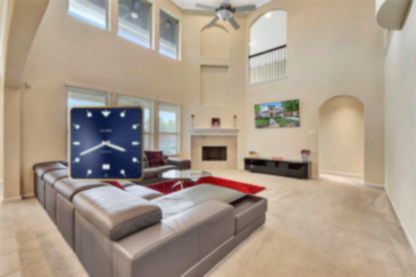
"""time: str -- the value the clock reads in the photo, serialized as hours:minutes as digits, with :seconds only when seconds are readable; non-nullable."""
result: 3:41
